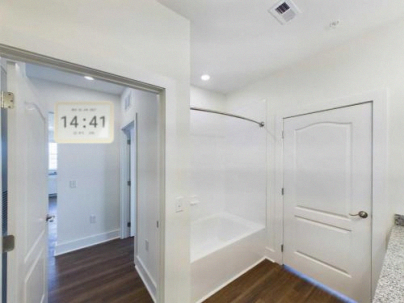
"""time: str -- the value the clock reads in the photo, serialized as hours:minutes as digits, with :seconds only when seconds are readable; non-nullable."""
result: 14:41
